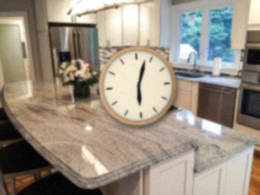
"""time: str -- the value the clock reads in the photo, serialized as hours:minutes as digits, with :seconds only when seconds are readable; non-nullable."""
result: 6:03
